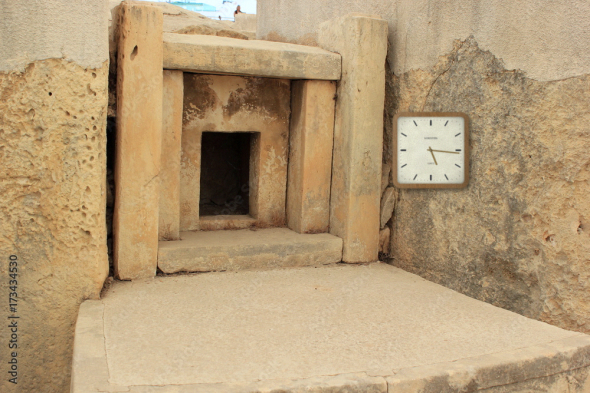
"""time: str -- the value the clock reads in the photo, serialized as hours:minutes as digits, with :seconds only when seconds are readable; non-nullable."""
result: 5:16
